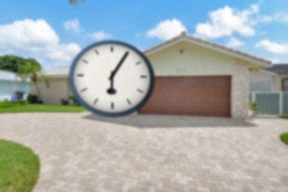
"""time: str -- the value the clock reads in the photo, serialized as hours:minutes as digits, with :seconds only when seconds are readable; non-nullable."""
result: 6:05
